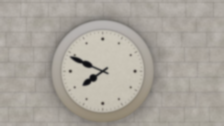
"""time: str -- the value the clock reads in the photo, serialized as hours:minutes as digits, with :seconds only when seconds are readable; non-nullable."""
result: 7:49
